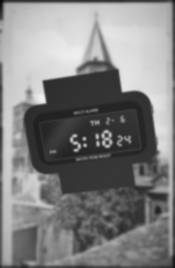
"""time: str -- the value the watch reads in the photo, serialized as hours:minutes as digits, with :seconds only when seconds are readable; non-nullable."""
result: 5:18:24
